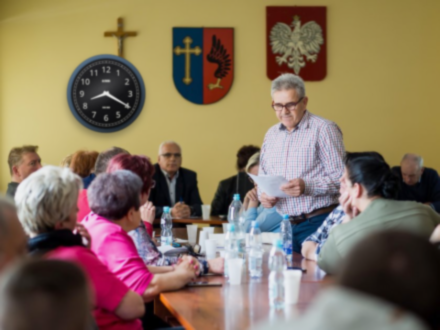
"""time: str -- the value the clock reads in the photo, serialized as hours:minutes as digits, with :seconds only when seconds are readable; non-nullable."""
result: 8:20
